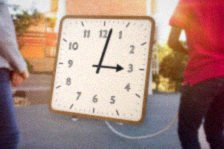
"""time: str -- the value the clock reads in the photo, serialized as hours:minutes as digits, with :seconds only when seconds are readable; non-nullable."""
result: 3:02
